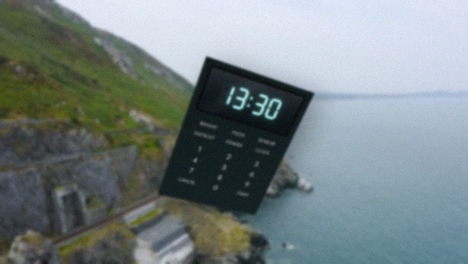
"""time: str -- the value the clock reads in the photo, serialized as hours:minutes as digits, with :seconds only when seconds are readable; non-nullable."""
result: 13:30
